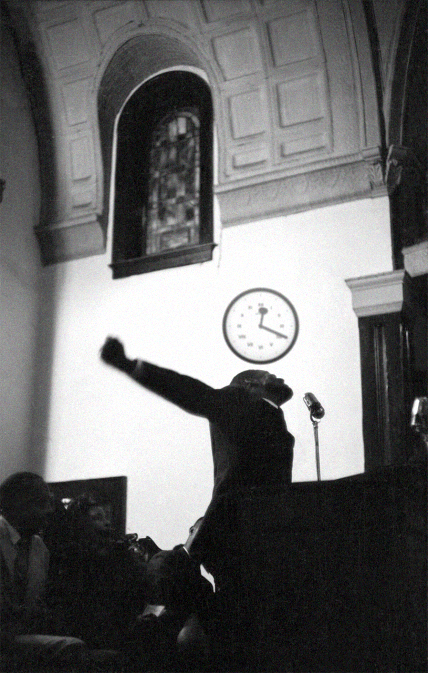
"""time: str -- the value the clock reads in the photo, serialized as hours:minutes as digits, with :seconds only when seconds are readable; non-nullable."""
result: 12:19
